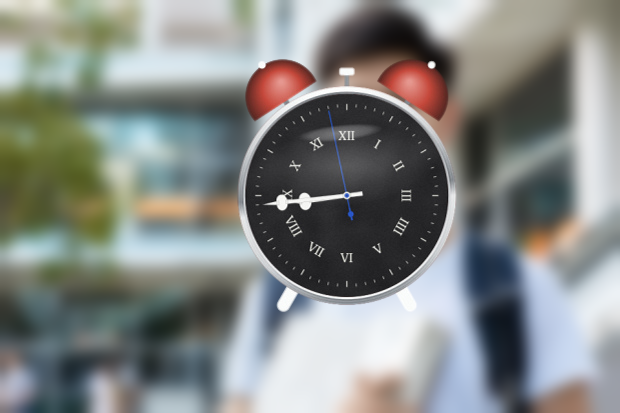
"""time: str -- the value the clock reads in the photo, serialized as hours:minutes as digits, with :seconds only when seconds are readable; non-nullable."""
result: 8:43:58
